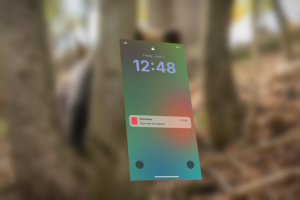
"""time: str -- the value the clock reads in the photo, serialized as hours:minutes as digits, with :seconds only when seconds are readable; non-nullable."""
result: 12:48
